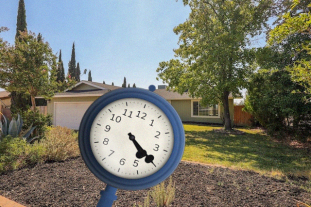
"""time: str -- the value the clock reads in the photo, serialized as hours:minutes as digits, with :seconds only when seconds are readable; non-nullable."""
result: 4:20
